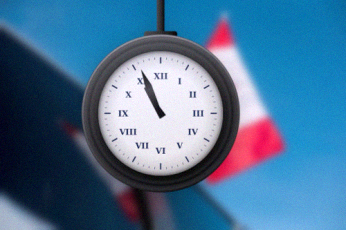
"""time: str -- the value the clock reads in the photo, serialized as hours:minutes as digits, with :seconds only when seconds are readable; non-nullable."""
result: 10:56
